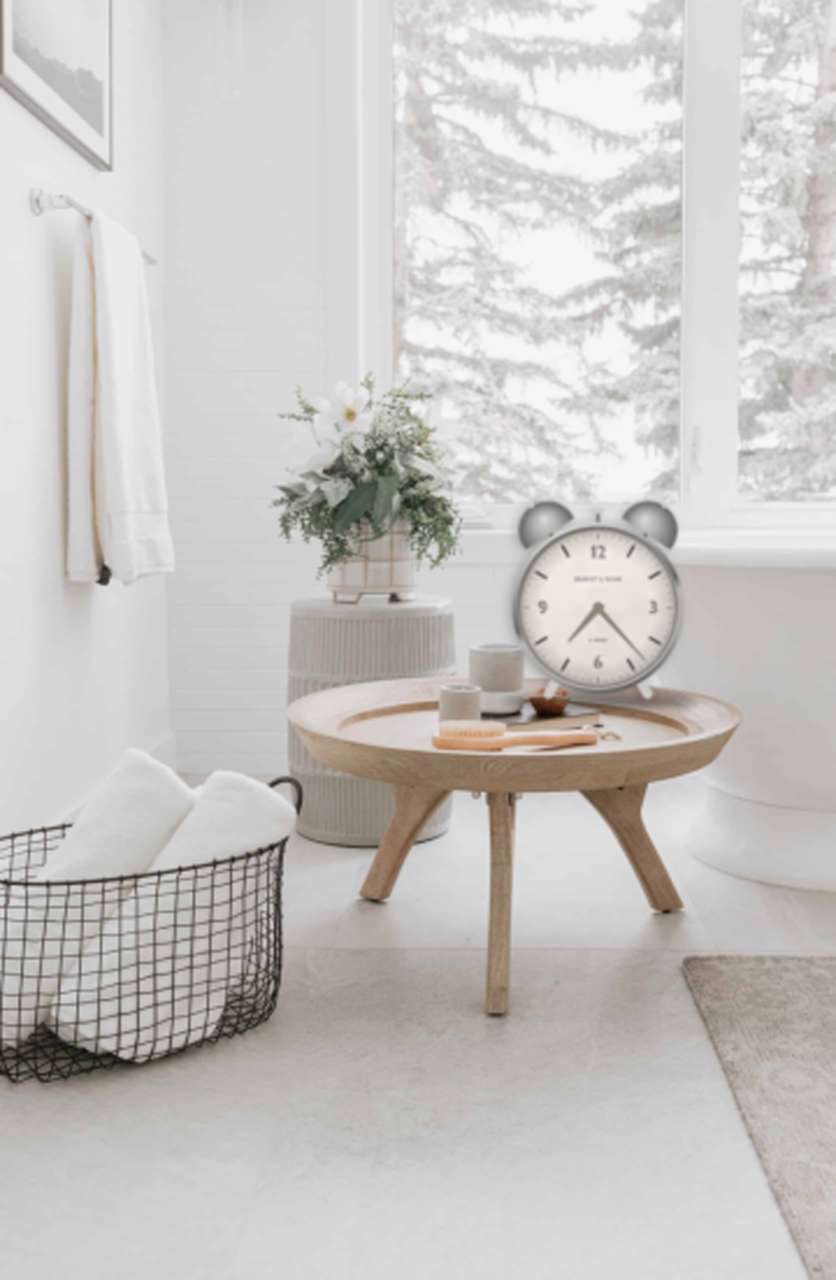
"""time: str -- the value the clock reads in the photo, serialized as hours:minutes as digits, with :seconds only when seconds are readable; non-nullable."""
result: 7:23
